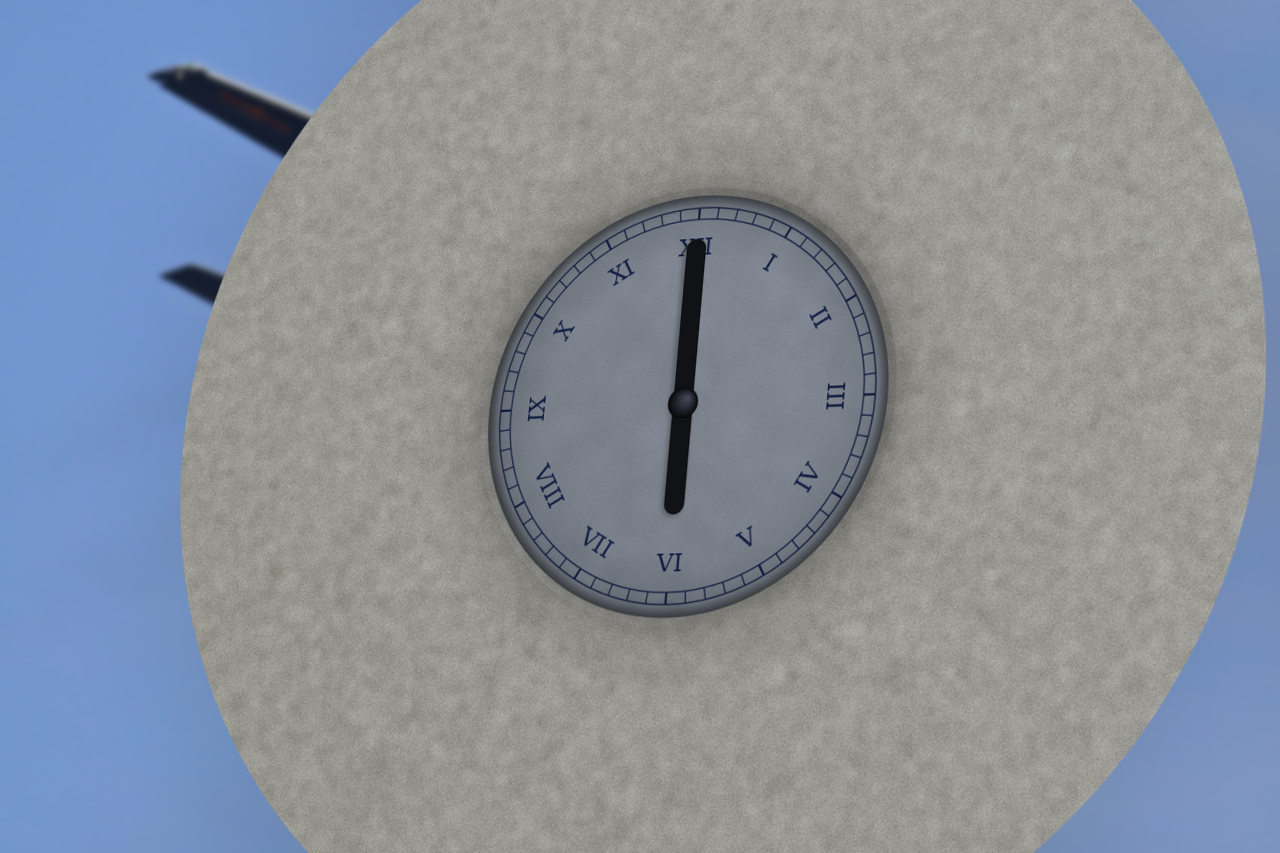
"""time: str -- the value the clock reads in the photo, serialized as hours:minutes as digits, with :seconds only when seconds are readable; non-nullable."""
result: 6:00
